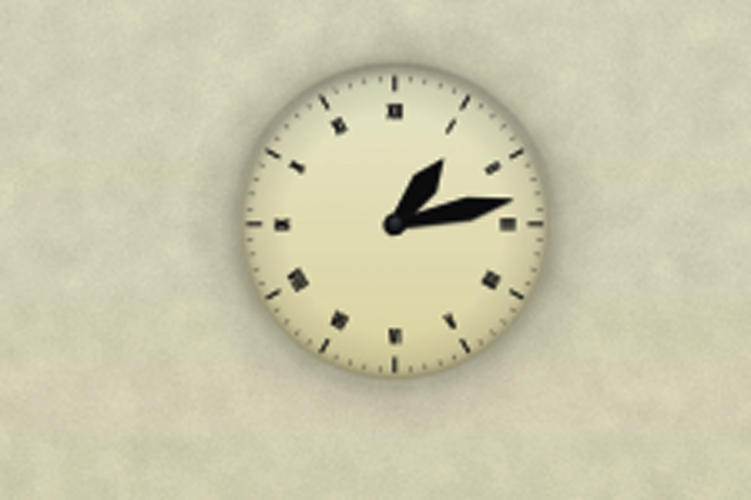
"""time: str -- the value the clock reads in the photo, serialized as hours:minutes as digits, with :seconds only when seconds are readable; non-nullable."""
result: 1:13
